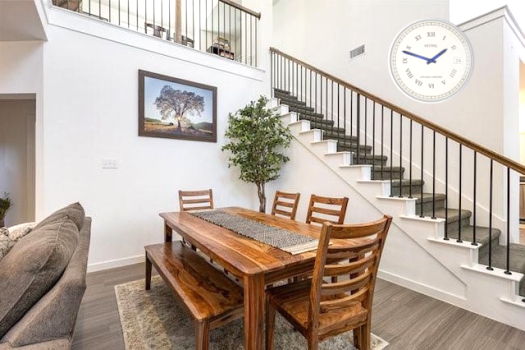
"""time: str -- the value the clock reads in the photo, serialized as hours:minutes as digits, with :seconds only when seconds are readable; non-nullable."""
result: 1:48
